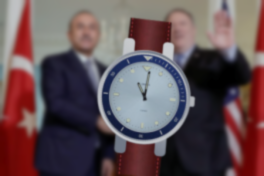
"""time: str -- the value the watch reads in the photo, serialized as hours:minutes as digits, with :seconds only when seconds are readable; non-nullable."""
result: 11:01
